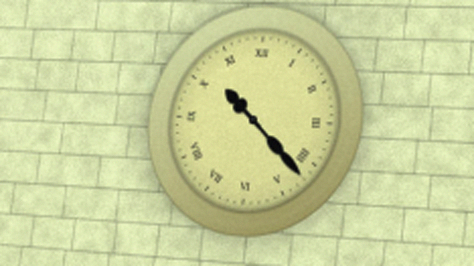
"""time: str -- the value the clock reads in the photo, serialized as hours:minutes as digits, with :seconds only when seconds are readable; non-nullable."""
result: 10:22
